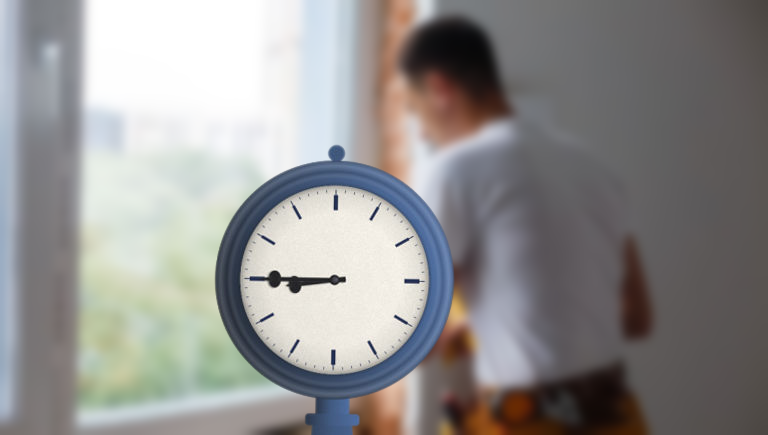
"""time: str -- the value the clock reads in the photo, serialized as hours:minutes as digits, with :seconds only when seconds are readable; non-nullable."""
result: 8:45
